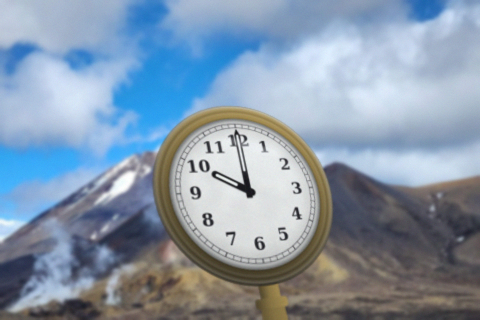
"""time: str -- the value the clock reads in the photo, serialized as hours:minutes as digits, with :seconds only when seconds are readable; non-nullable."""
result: 10:00
